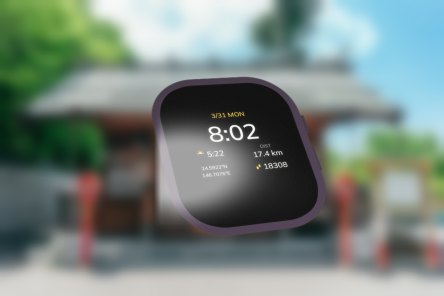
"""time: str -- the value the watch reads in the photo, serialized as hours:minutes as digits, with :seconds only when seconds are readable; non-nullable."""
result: 8:02
